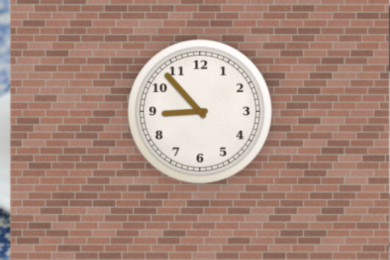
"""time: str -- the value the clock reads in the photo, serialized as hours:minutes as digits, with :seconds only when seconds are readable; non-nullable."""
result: 8:53
